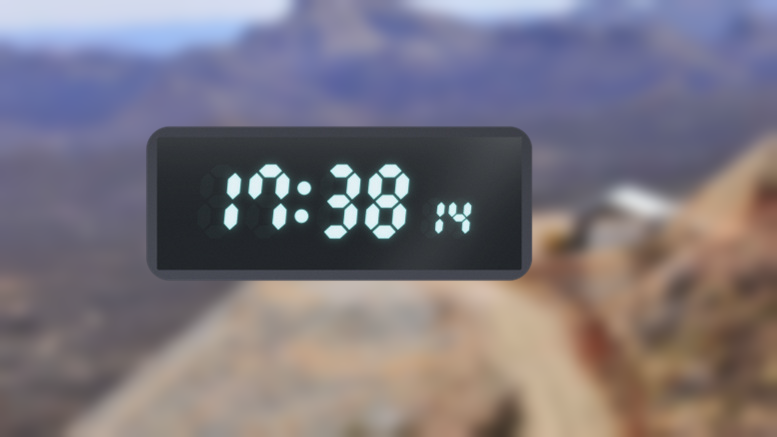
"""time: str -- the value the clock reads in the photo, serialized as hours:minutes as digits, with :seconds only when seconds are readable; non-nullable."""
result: 17:38:14
